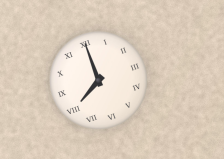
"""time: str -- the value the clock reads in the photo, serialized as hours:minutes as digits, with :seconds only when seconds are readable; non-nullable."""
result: 8:00
